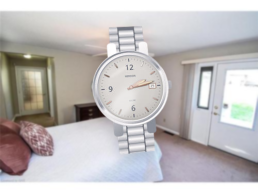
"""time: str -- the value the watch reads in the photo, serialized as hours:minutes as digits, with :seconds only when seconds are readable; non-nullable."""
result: 2:13
